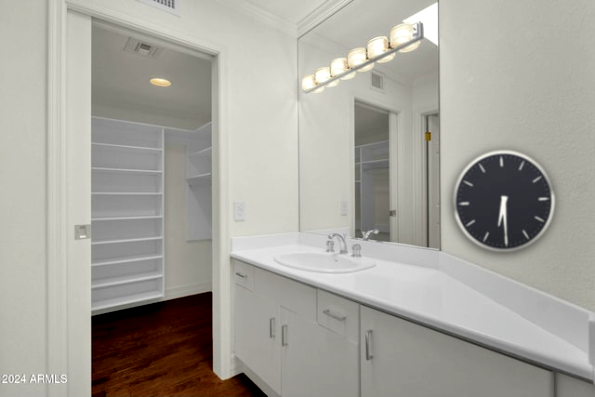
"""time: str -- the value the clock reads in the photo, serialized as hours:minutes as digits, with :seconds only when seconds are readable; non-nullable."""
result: 6:30
